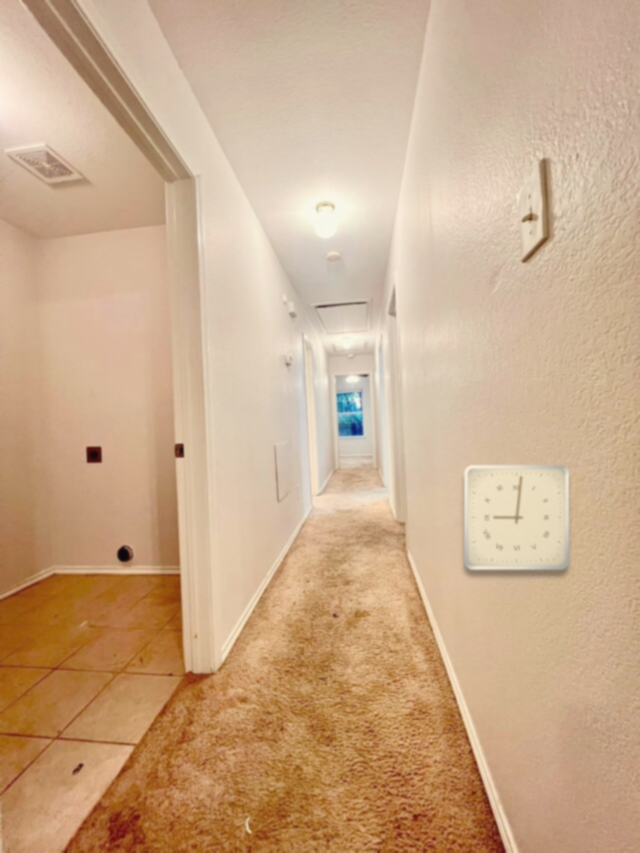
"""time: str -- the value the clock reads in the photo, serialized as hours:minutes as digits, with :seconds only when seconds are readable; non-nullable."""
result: 9:01
